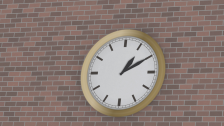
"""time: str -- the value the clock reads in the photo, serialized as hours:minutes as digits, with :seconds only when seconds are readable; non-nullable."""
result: 1:10
